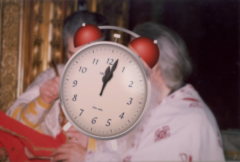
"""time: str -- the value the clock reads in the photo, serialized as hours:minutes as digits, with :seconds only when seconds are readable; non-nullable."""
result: 12:02
